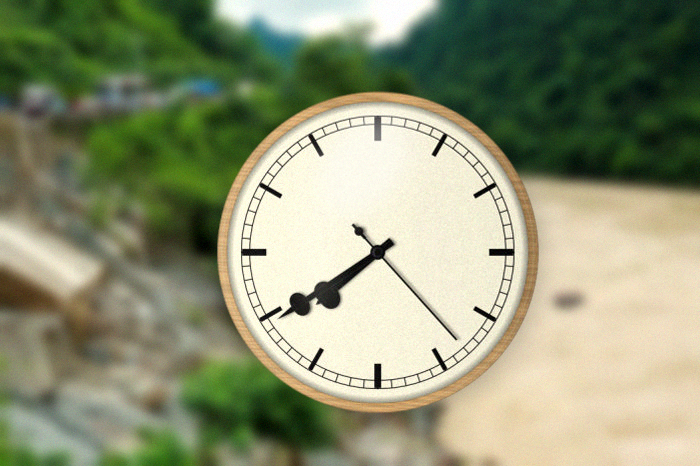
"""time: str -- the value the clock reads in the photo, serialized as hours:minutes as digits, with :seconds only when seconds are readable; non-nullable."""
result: 7:39:23
